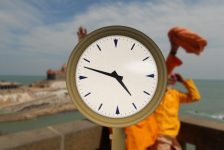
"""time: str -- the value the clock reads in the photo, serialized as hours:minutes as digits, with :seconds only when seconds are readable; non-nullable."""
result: 4:48
